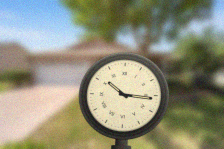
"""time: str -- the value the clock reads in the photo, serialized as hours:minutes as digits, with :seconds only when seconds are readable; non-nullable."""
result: 10:16
